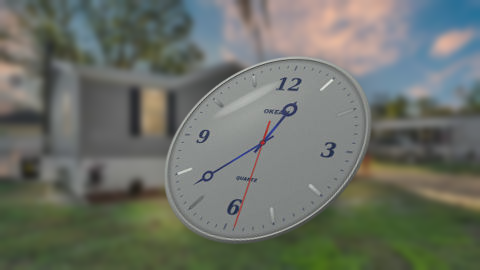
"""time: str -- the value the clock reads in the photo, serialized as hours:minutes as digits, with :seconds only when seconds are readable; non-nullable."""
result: 12:37:29
